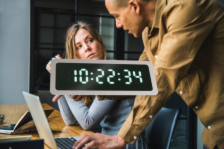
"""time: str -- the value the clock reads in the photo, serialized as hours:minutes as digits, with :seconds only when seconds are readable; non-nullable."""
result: 10:22:34
